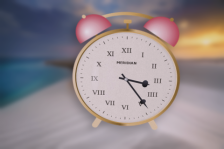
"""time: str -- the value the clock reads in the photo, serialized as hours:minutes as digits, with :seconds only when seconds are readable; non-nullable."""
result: 3:24
